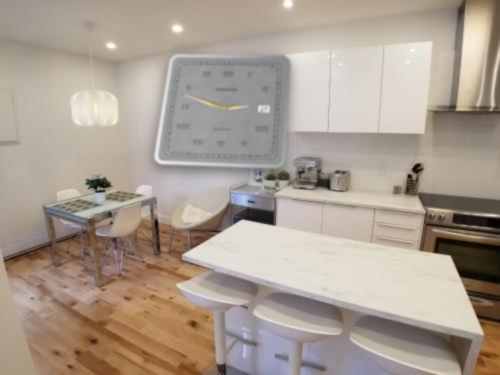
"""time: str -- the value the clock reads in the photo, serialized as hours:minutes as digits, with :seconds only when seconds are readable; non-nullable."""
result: 2:48
